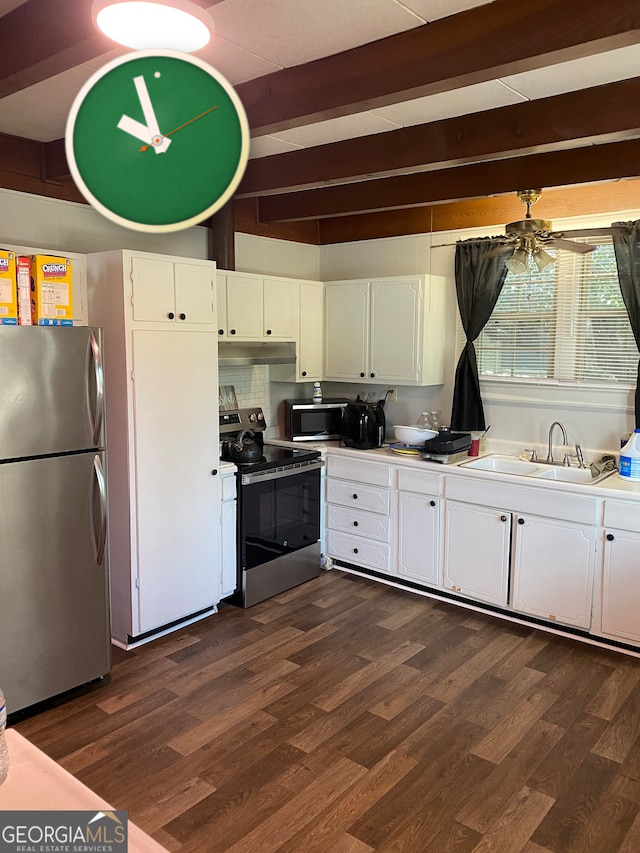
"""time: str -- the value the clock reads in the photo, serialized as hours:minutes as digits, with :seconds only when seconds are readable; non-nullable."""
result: 9:57:10
